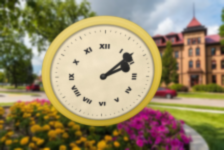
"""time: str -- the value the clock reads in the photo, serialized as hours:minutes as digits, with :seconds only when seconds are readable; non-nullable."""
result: 2:08
